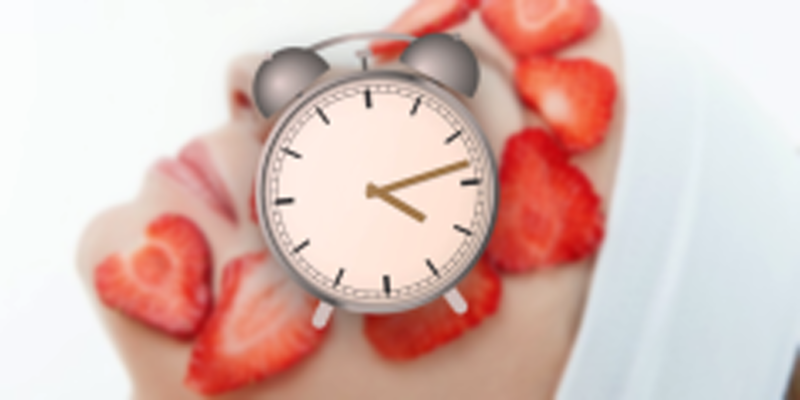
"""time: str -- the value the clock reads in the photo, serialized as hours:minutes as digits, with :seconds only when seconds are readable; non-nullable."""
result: 4:13
